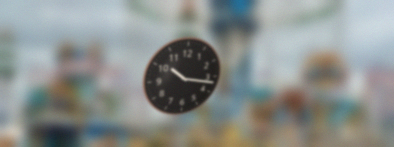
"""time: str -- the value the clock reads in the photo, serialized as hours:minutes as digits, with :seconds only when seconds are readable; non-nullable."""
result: 10:17
